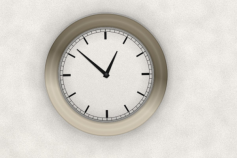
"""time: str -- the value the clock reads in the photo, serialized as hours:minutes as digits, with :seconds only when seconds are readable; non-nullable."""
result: 12:52
